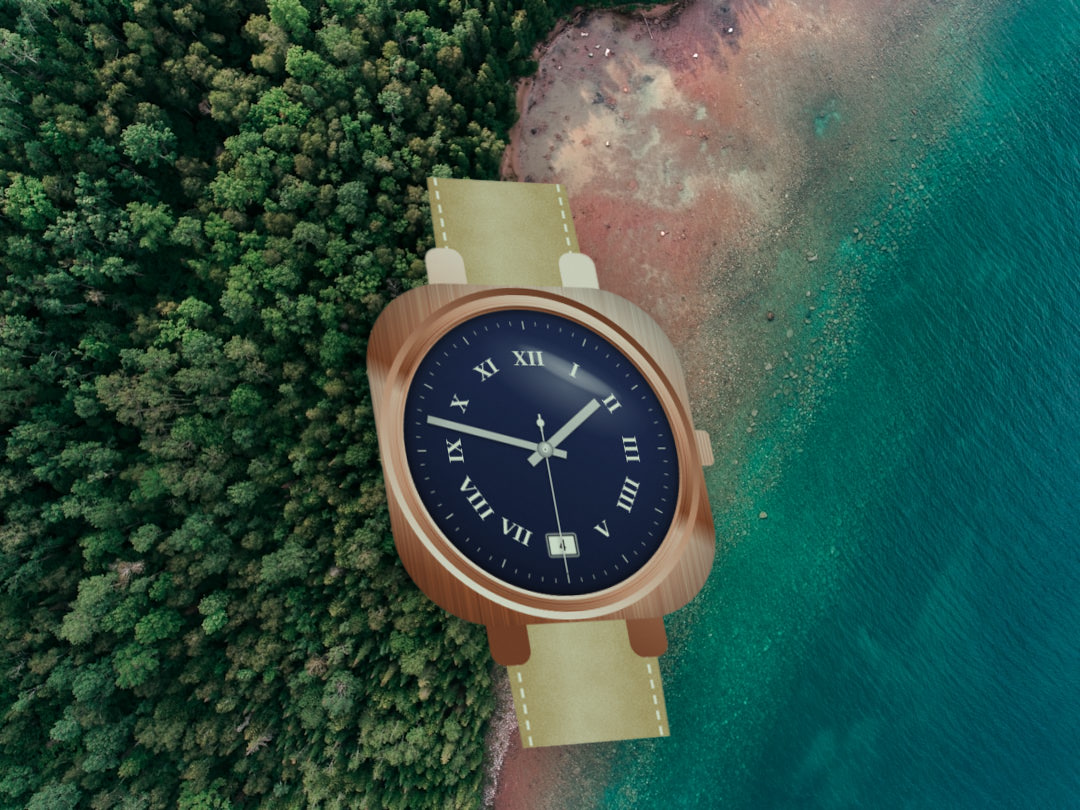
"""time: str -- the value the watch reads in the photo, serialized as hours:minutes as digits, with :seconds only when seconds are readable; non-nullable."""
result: 1:47:30
